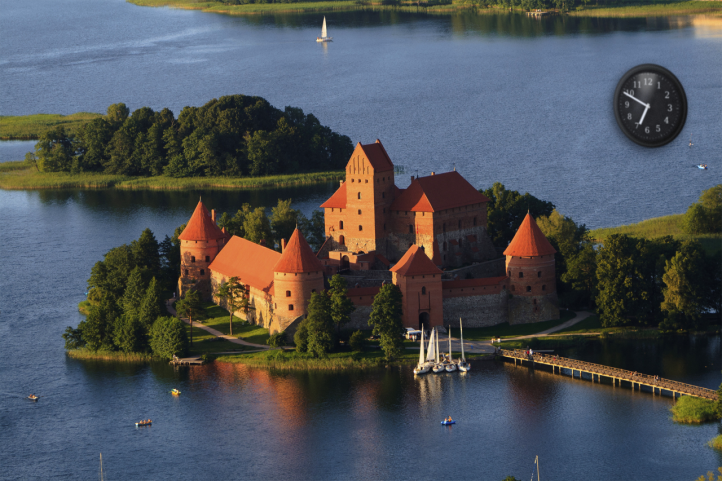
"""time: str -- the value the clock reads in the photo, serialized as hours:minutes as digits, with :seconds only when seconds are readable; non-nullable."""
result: 6:49
